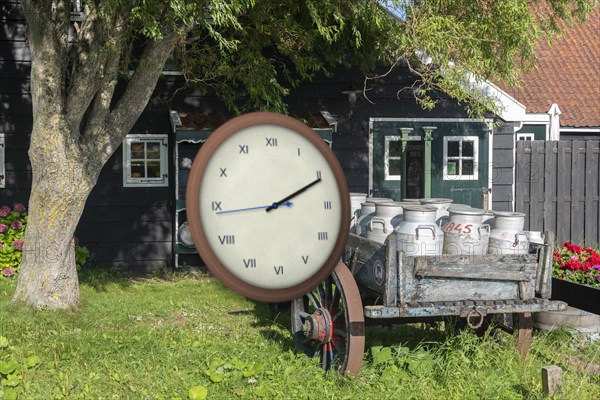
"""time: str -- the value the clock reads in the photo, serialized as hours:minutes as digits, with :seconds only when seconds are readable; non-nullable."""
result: 2:10:44
